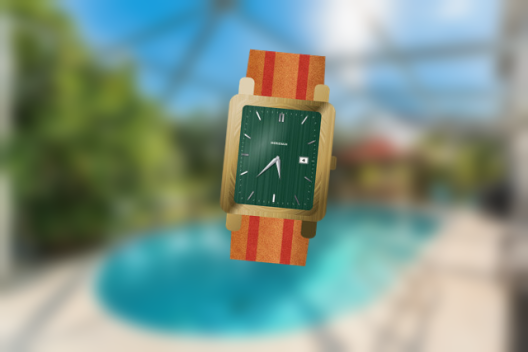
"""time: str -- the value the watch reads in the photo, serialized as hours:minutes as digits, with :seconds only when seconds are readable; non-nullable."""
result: 5:37
